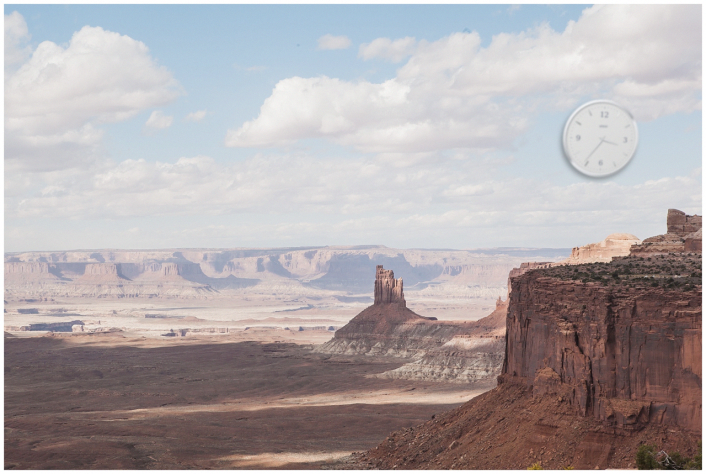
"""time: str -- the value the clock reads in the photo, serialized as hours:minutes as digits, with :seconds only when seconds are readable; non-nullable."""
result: 3:36
